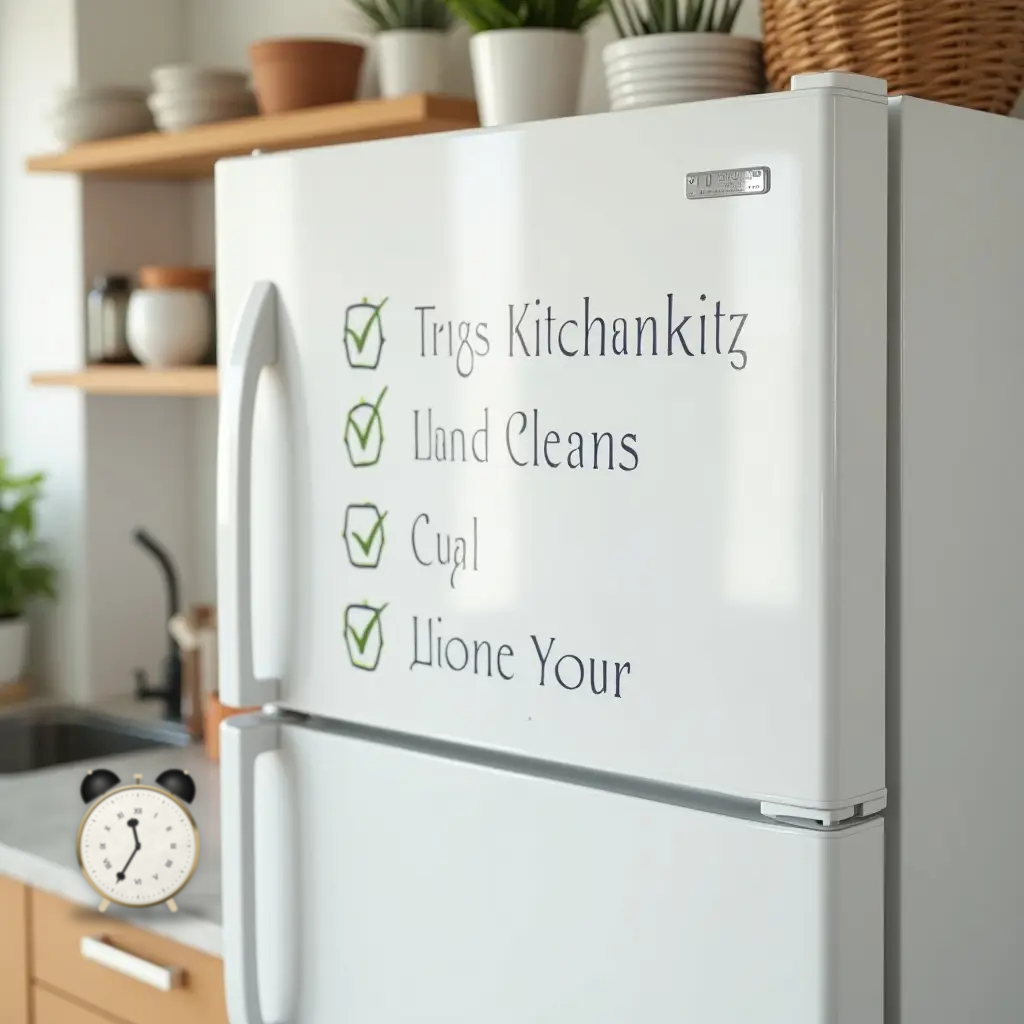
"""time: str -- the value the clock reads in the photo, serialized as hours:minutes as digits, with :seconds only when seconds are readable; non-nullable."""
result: 11:35
